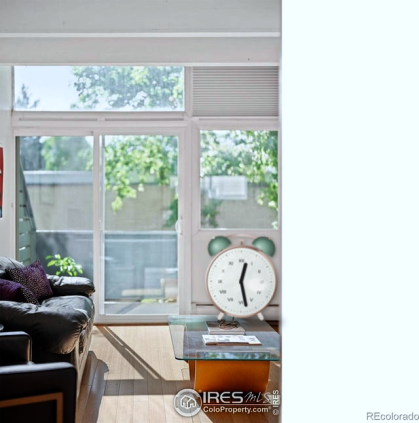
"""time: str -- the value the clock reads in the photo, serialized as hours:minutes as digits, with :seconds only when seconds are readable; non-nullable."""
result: 12:28
